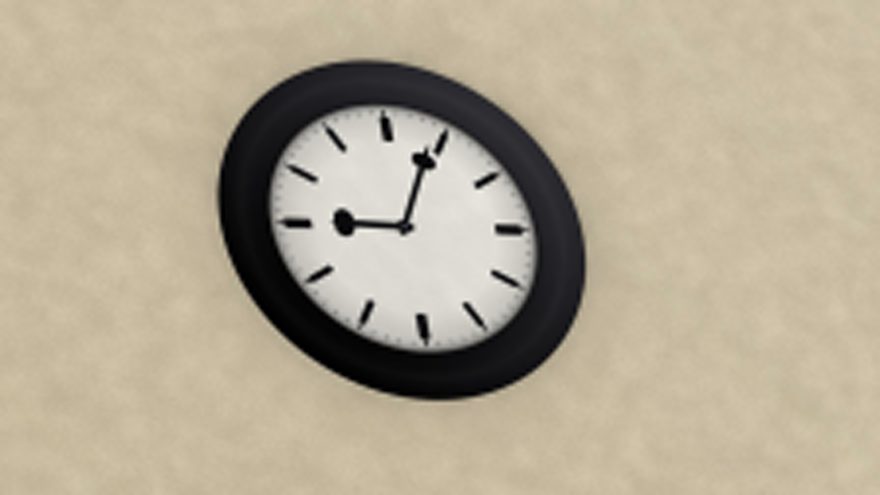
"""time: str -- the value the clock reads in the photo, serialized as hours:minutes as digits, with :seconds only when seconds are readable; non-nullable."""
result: 9:04
